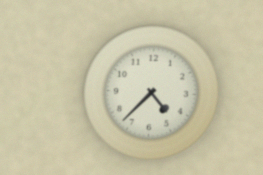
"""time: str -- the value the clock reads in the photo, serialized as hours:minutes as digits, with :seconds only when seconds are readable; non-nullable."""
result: 4:37
